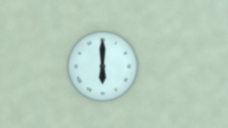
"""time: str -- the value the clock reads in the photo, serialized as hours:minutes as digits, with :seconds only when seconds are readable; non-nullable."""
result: 6:00
